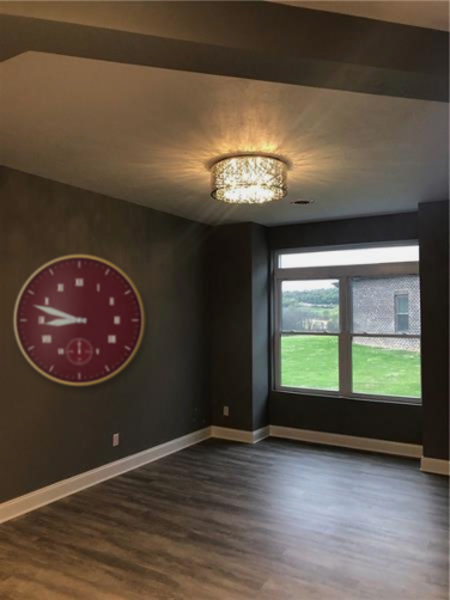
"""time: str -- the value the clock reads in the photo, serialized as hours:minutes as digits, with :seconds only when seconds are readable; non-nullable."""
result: 8:48
